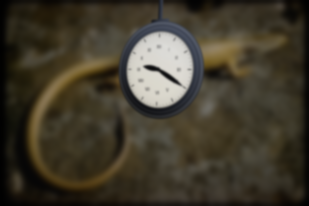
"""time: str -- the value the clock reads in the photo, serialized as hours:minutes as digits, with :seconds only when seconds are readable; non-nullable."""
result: 9:20
